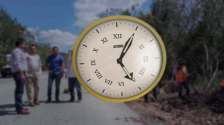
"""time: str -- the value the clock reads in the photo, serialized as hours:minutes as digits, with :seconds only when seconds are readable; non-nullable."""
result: 5:05
